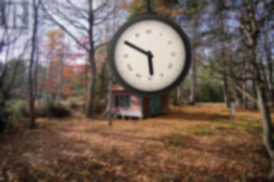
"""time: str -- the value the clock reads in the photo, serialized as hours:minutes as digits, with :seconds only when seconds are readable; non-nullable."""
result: 5:50
